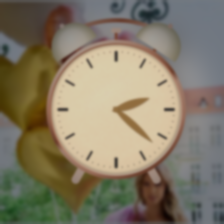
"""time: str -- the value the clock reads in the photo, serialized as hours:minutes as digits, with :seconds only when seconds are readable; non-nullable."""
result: 2:22
